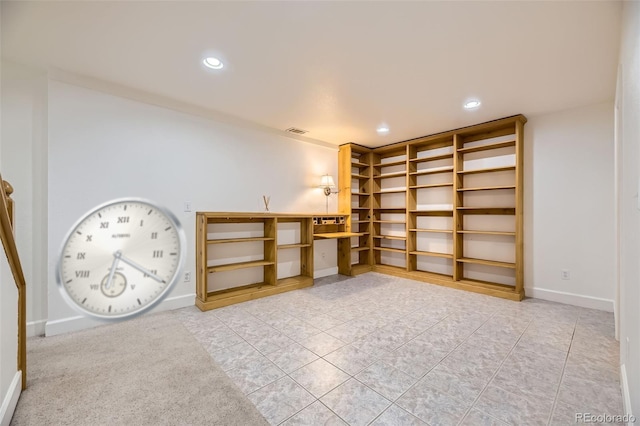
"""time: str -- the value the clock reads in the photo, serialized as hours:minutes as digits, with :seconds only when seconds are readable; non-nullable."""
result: 6:20
